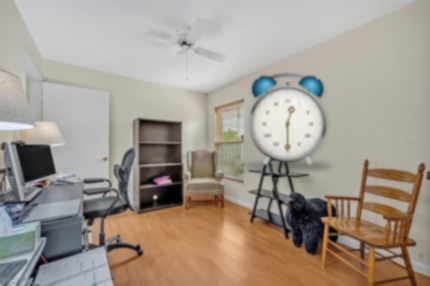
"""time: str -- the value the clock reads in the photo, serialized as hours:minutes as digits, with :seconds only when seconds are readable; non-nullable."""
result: 12:30
